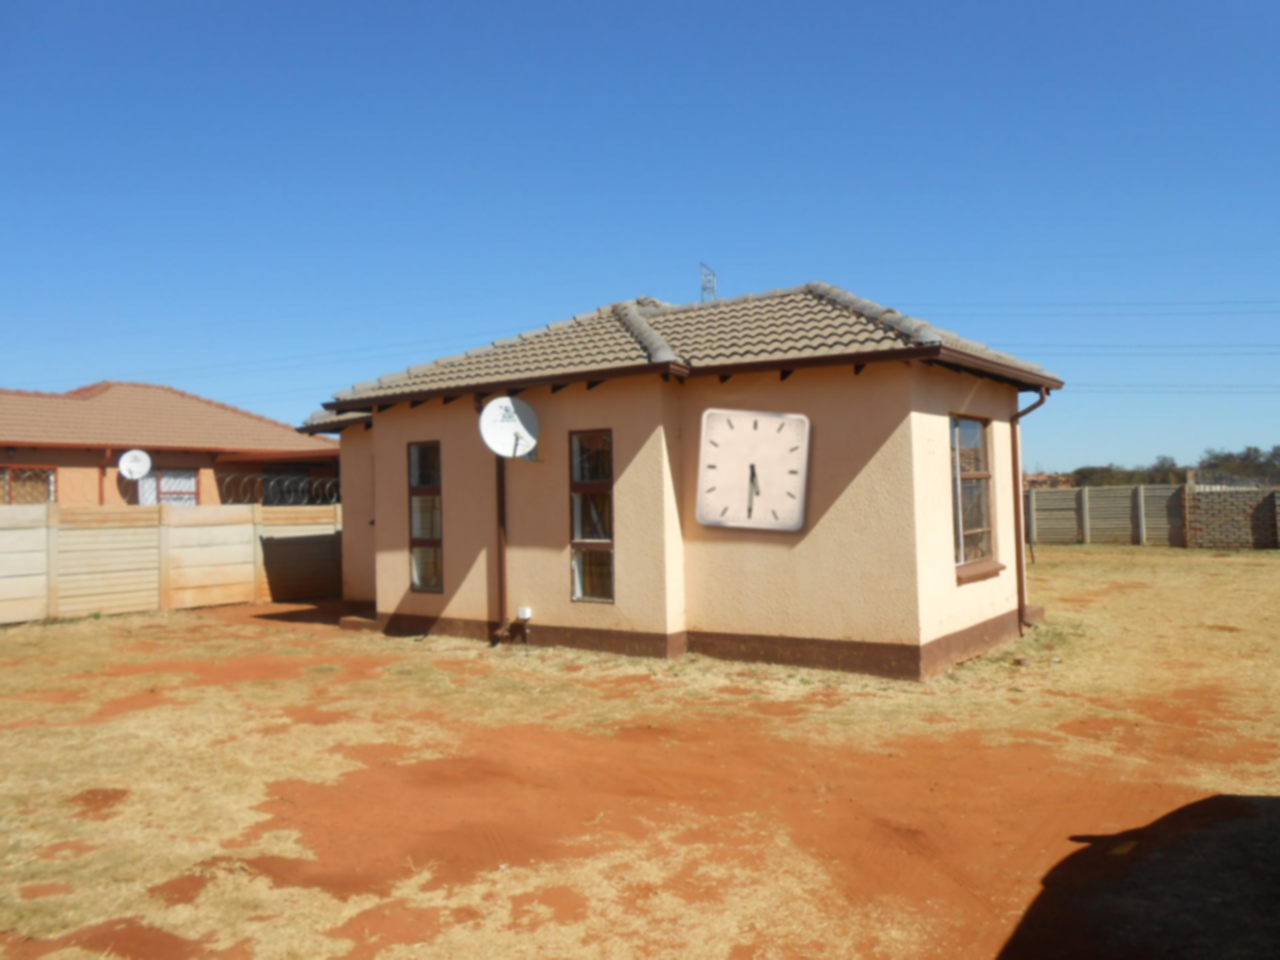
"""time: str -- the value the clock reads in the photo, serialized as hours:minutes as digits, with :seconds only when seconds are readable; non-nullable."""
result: 5:30
